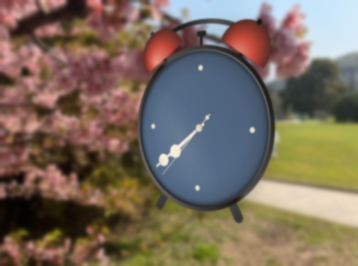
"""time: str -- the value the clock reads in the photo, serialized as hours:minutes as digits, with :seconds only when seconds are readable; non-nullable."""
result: 7:38:37
